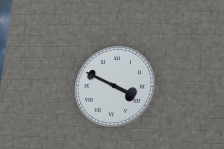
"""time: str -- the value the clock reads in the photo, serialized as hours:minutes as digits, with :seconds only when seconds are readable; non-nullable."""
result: 3:49
